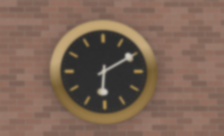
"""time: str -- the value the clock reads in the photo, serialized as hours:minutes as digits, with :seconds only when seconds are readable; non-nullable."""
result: 6:10
